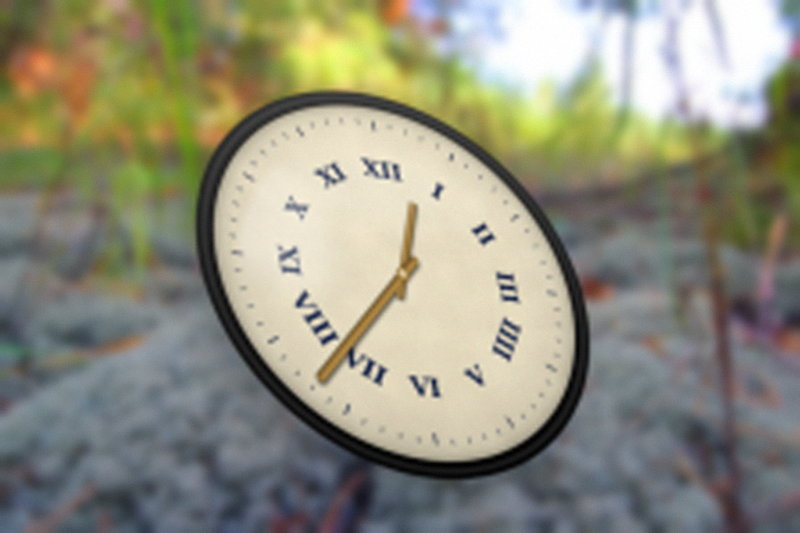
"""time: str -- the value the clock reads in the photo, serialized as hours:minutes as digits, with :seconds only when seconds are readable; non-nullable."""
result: 12:37
